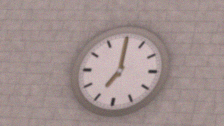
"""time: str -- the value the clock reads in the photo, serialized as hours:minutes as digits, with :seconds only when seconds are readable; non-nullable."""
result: 7:00
